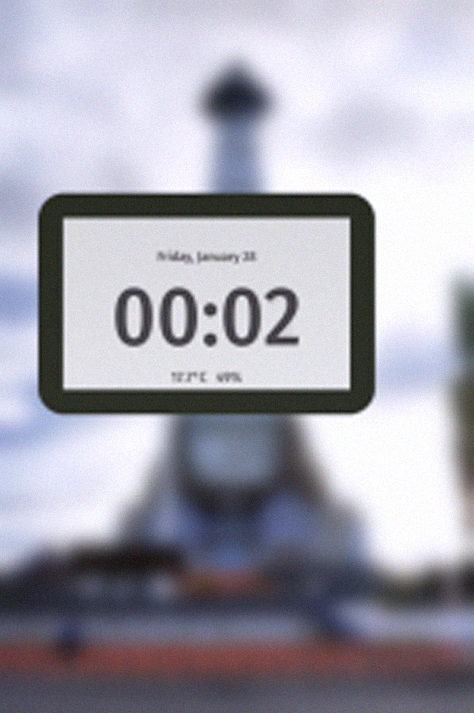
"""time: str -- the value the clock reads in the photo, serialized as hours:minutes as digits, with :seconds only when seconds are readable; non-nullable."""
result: 0:02
